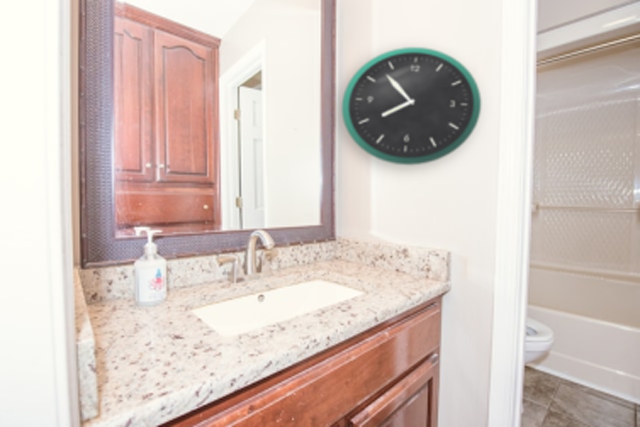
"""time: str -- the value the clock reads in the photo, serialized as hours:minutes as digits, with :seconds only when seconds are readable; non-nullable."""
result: 7:53
